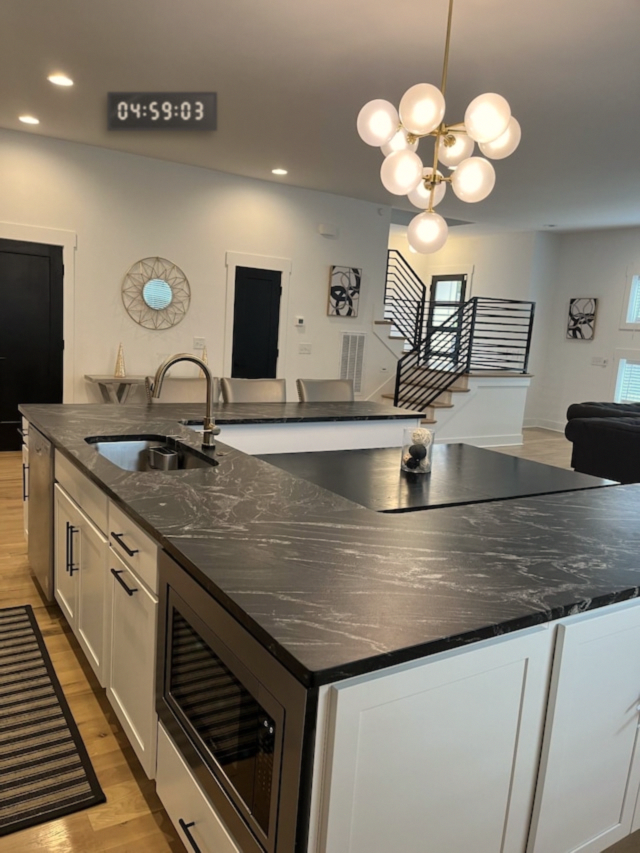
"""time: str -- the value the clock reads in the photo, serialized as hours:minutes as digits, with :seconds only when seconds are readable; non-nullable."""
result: 4:59:03
